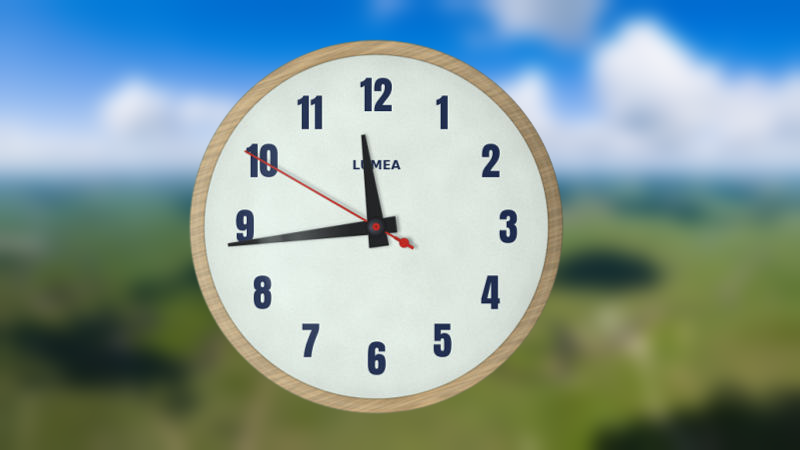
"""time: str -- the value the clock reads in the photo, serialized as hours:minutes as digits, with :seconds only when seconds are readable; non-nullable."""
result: 11:43:50
